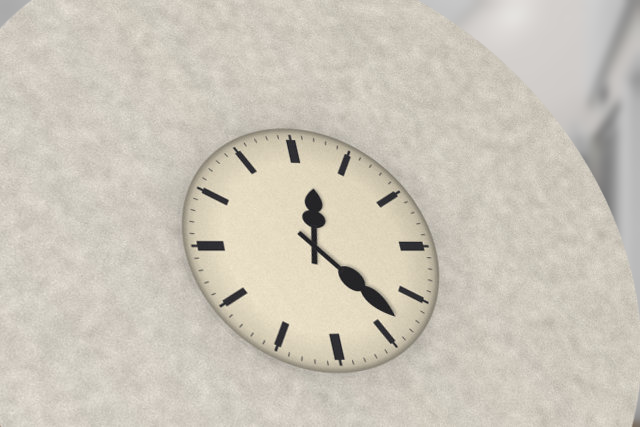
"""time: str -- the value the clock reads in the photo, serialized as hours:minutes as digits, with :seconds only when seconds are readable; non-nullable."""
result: 12:23
